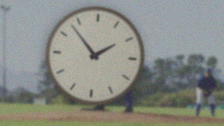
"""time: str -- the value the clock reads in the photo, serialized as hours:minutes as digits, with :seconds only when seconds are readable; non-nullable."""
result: 1:53
